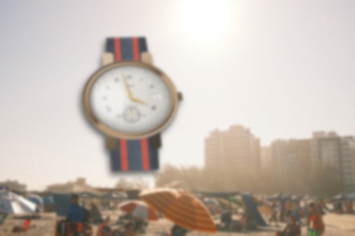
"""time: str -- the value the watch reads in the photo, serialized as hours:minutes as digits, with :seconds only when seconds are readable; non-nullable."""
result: 3:58
